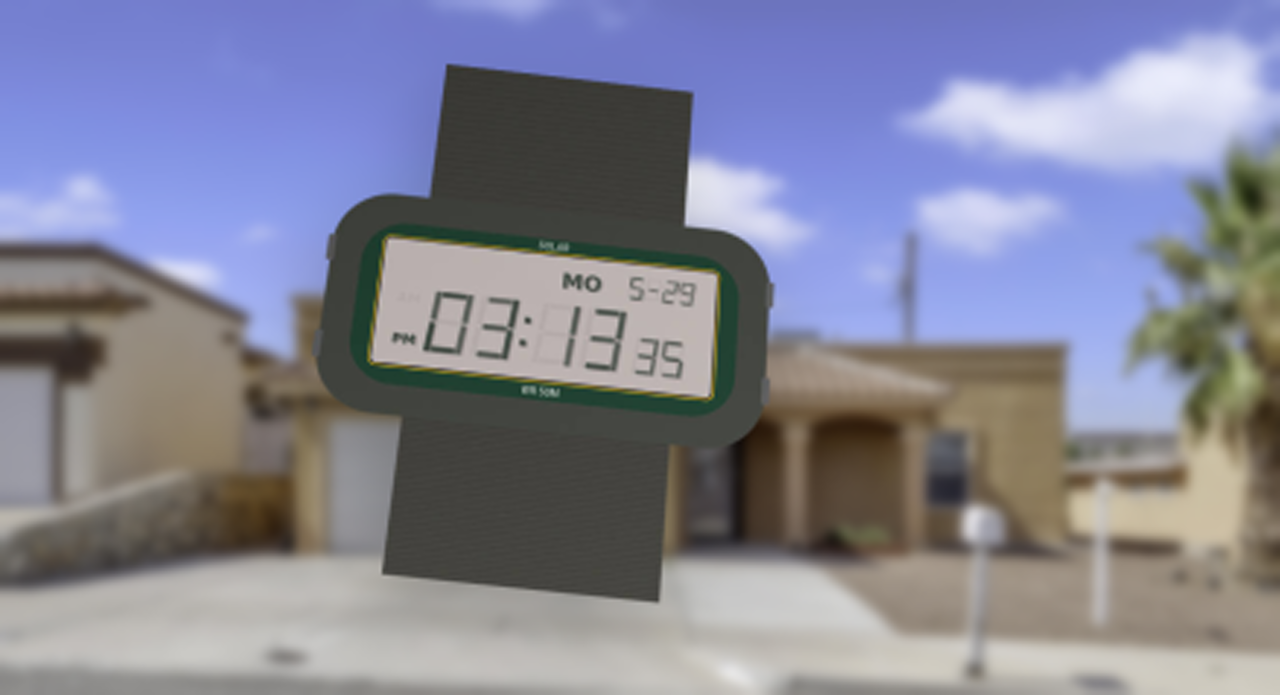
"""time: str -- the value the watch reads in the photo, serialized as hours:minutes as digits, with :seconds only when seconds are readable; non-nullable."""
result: 3:13:35
